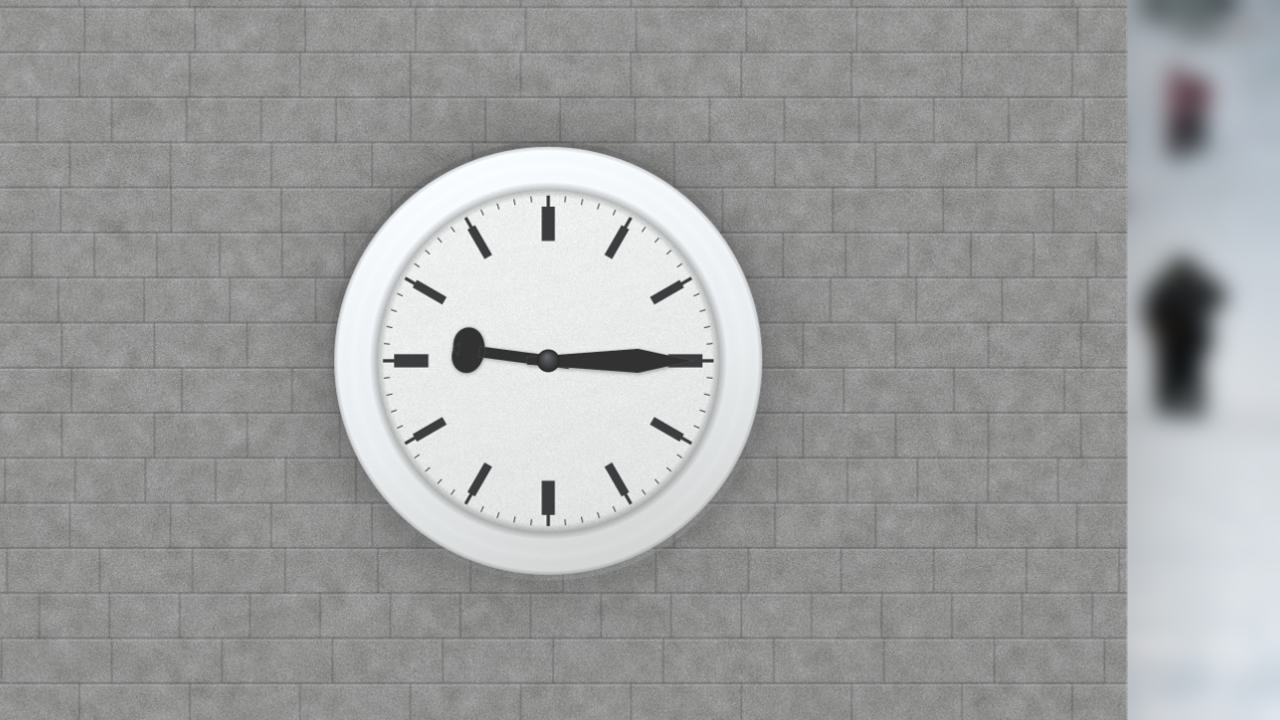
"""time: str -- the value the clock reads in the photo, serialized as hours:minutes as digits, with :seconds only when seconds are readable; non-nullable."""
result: 9:15
